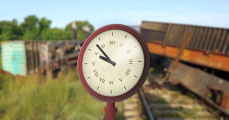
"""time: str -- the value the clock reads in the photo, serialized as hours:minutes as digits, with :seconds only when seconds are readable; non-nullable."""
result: 9:53
